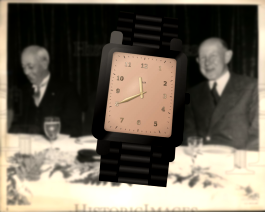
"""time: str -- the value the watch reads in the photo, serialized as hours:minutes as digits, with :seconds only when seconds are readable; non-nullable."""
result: 11:40
